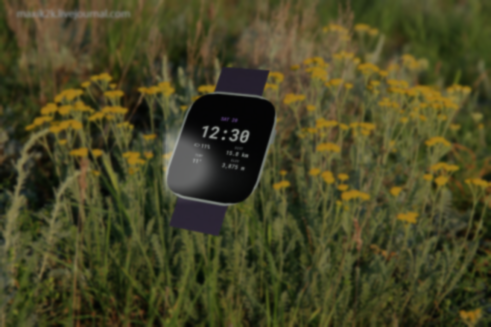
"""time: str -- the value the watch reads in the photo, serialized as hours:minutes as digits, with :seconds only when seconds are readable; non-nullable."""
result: 12:30
